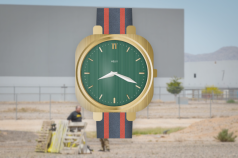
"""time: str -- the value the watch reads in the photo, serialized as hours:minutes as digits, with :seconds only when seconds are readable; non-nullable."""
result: 8:19
